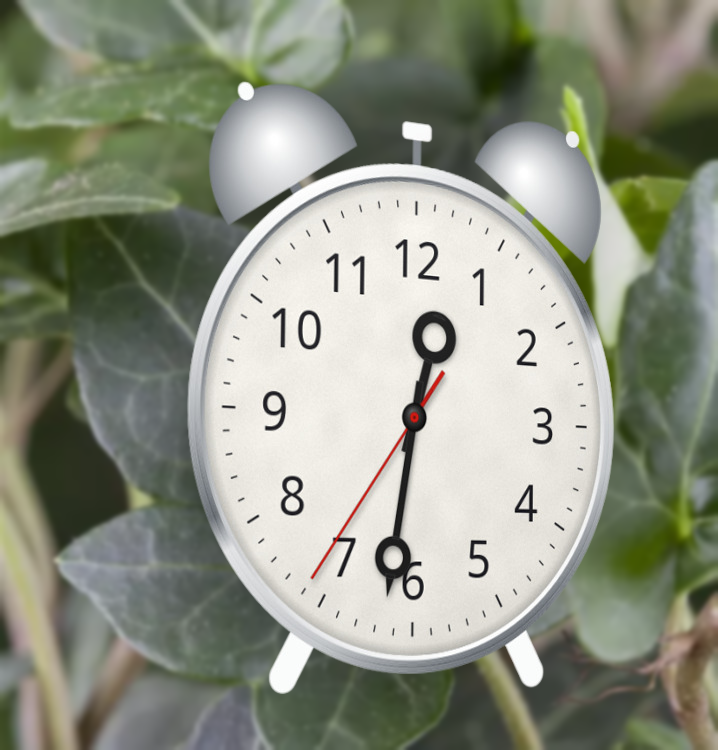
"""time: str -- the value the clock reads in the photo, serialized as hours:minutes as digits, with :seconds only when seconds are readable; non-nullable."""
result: 12:31:36
